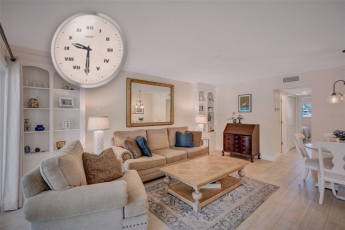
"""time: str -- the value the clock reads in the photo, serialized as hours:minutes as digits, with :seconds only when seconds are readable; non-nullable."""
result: 9:30
